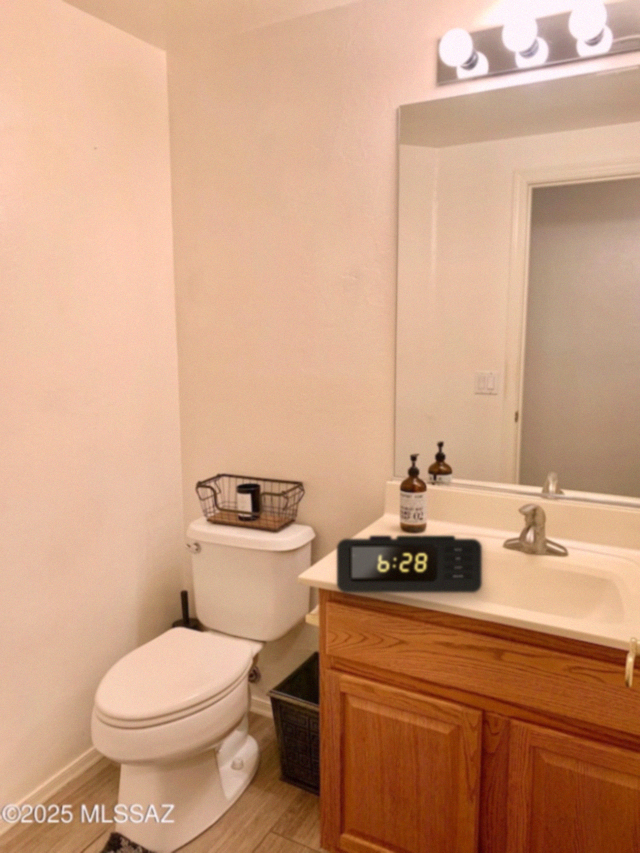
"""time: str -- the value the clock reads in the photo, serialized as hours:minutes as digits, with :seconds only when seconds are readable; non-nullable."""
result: 6:28
